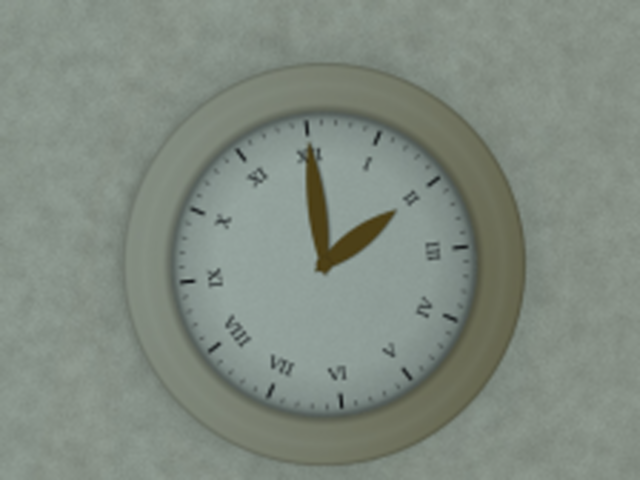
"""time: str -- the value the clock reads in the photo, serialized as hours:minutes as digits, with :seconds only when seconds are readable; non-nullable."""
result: 2:00
